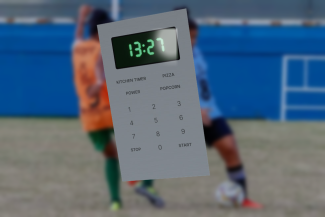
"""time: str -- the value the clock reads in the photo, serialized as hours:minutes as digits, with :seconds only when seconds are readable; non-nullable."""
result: 13:27
